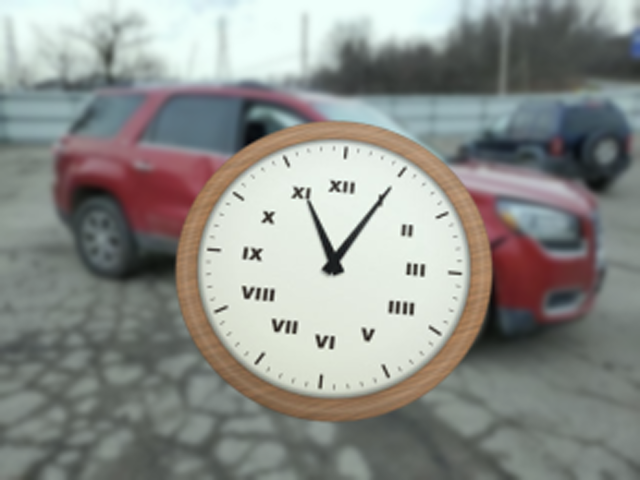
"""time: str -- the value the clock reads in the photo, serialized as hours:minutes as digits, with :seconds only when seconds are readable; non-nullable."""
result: 11:05
